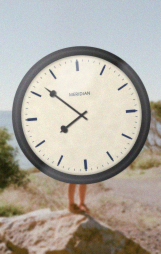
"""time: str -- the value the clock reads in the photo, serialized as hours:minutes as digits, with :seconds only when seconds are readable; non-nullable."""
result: 7:52
